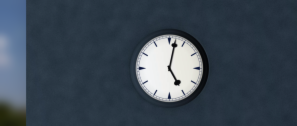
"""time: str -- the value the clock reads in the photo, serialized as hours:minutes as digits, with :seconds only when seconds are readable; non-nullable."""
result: 5:02
